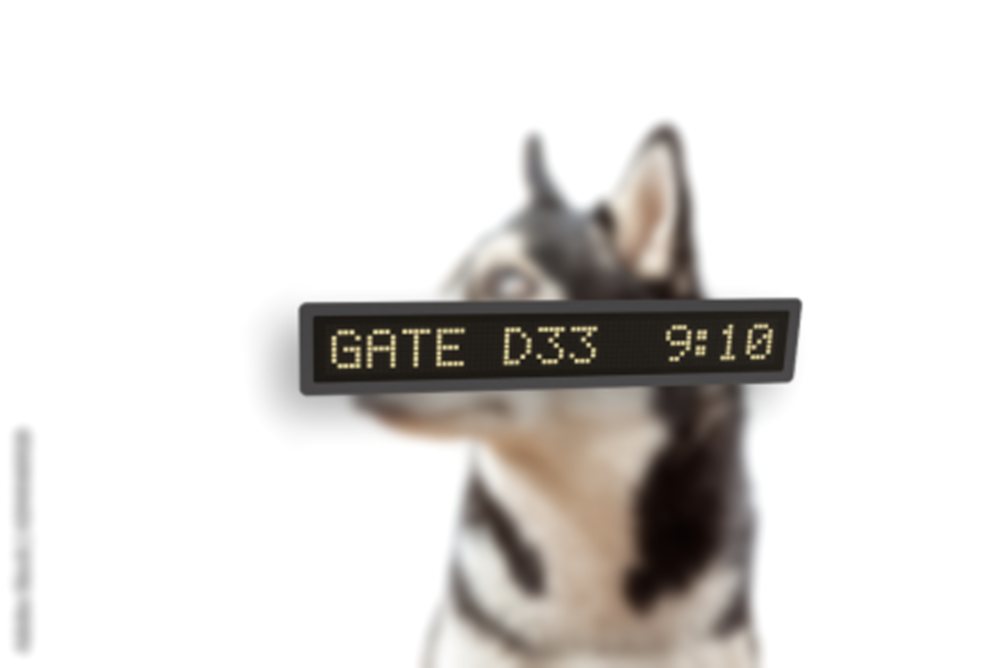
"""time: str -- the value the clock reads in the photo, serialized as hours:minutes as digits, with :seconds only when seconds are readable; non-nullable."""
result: 9:10
